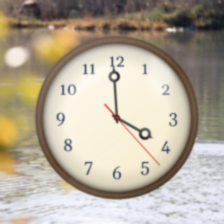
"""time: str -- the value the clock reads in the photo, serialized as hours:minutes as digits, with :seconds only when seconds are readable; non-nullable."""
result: 3:59:23
